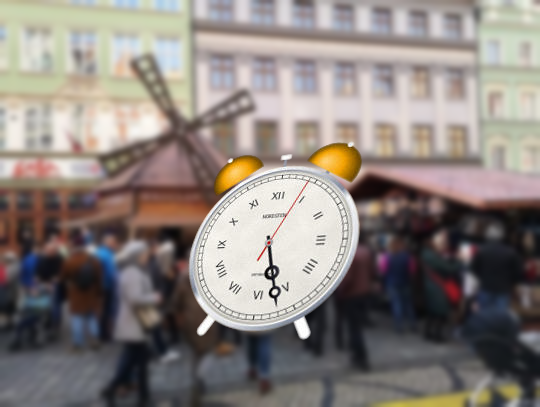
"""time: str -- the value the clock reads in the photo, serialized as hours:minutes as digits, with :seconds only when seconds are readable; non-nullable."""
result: 5:27:04
